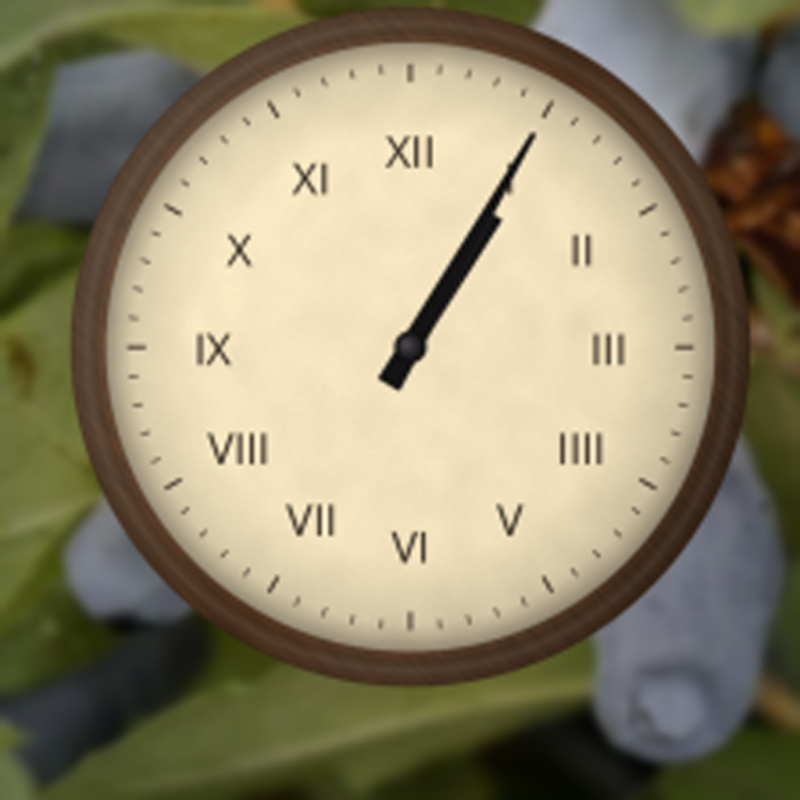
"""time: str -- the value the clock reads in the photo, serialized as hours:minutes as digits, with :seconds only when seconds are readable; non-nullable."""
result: 1:05
